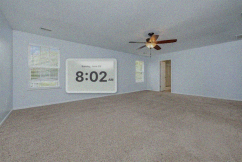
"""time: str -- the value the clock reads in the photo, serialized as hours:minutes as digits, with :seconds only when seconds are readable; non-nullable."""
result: 8:02
